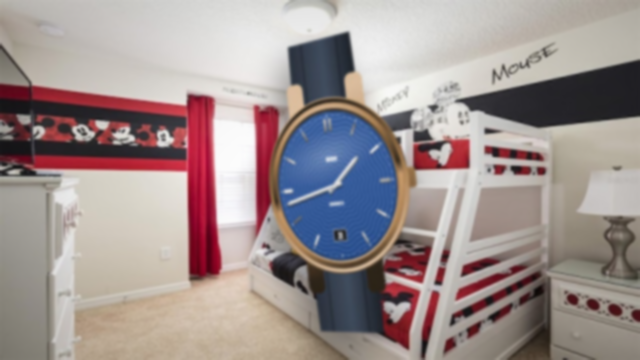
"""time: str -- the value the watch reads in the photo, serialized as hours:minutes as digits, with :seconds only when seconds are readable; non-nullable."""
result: 1:43
